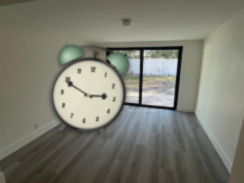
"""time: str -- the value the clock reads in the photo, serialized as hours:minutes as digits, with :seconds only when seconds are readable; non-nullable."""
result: 2:49
